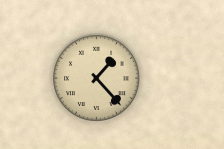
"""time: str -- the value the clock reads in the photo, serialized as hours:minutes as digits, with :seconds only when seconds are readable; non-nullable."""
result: 1:23
